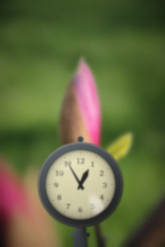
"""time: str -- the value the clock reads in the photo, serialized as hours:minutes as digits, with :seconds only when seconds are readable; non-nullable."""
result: 12:55
